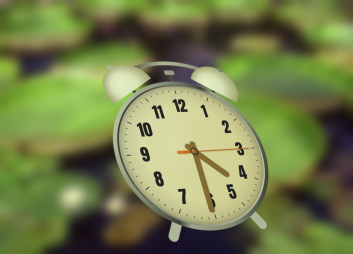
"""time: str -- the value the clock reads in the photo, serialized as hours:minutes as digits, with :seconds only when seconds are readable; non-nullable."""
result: 4:30:15
